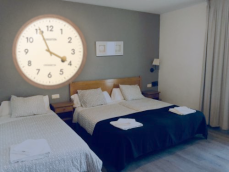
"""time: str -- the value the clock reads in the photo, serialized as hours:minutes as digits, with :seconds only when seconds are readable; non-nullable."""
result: 3:56
